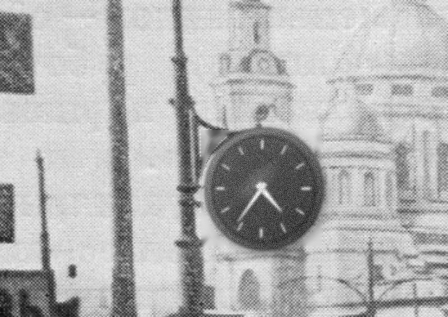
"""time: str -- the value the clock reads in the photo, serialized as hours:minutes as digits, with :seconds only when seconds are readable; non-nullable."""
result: 4:36
